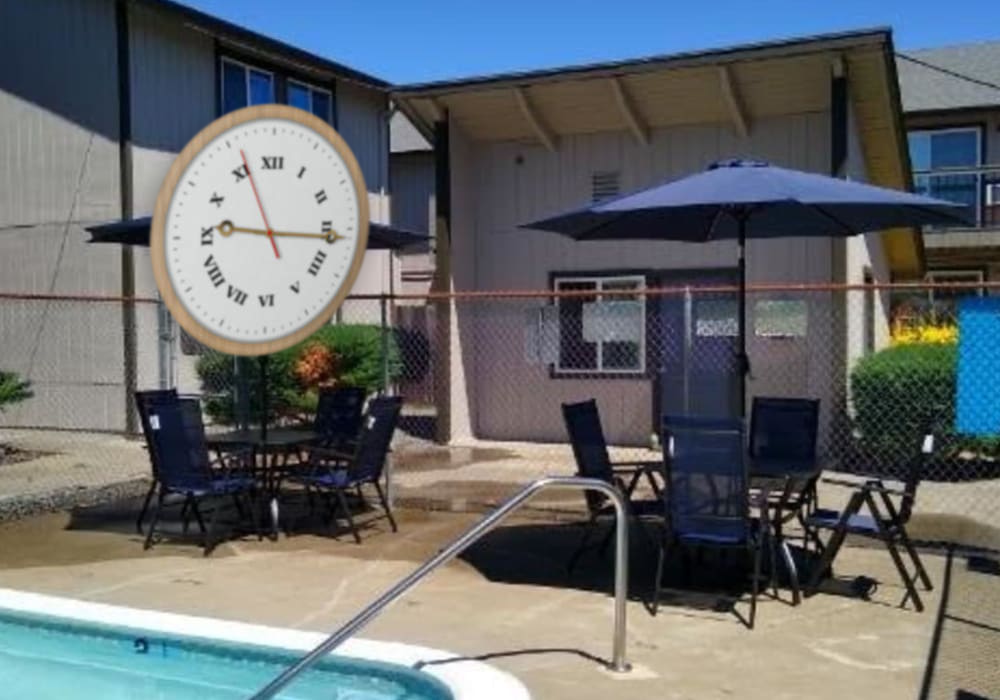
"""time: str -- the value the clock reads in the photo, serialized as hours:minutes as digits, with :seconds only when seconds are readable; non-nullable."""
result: 9:15:56
